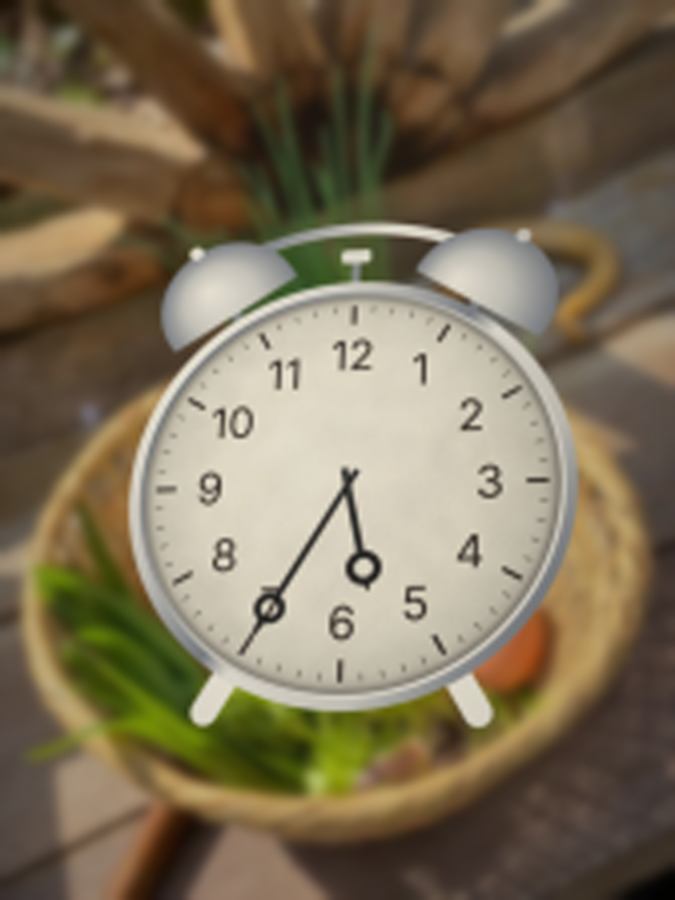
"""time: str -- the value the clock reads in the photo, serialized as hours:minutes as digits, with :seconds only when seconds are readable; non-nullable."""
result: 5:35
